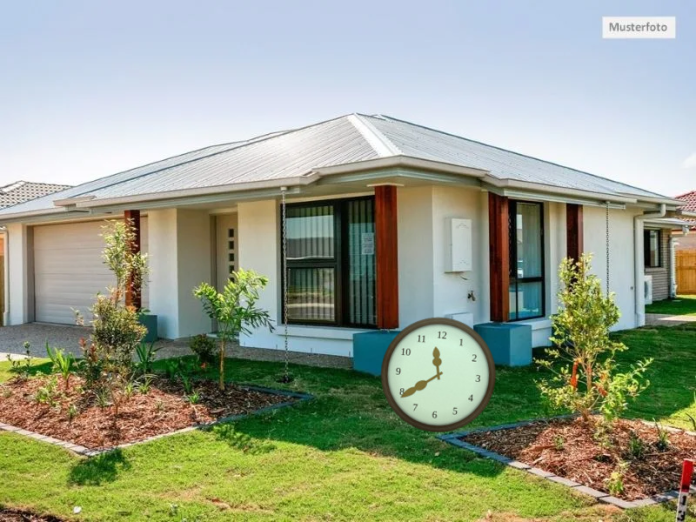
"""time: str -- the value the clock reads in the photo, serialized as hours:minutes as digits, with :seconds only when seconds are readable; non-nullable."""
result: 11:39
